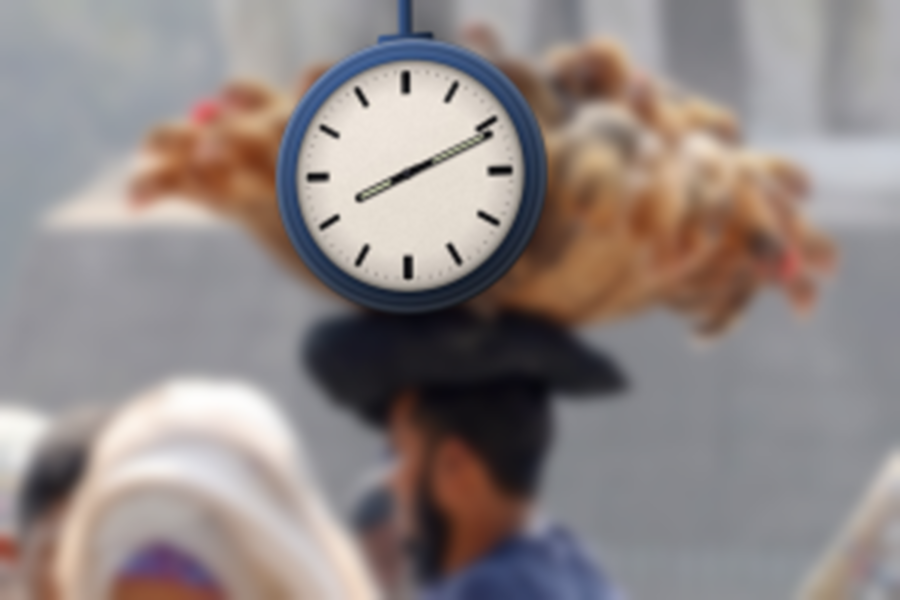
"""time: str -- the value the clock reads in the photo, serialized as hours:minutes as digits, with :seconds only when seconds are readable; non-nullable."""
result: 8:11
